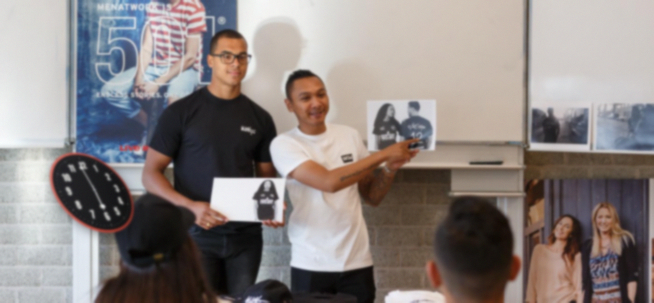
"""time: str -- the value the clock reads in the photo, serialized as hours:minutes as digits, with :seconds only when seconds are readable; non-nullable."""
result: 5:59
